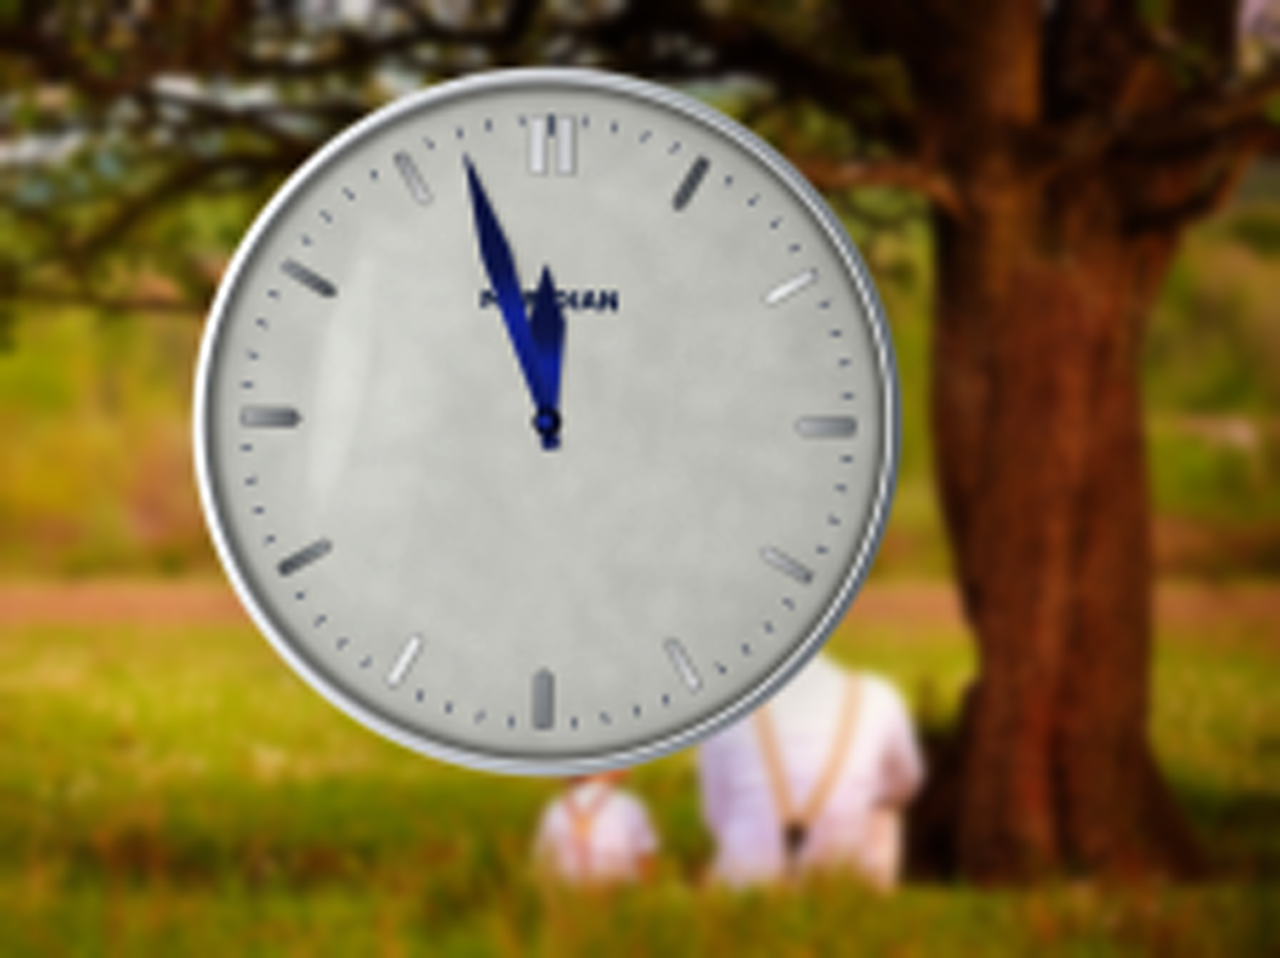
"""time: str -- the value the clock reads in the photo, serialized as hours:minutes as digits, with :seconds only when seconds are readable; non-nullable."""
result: 11:57
